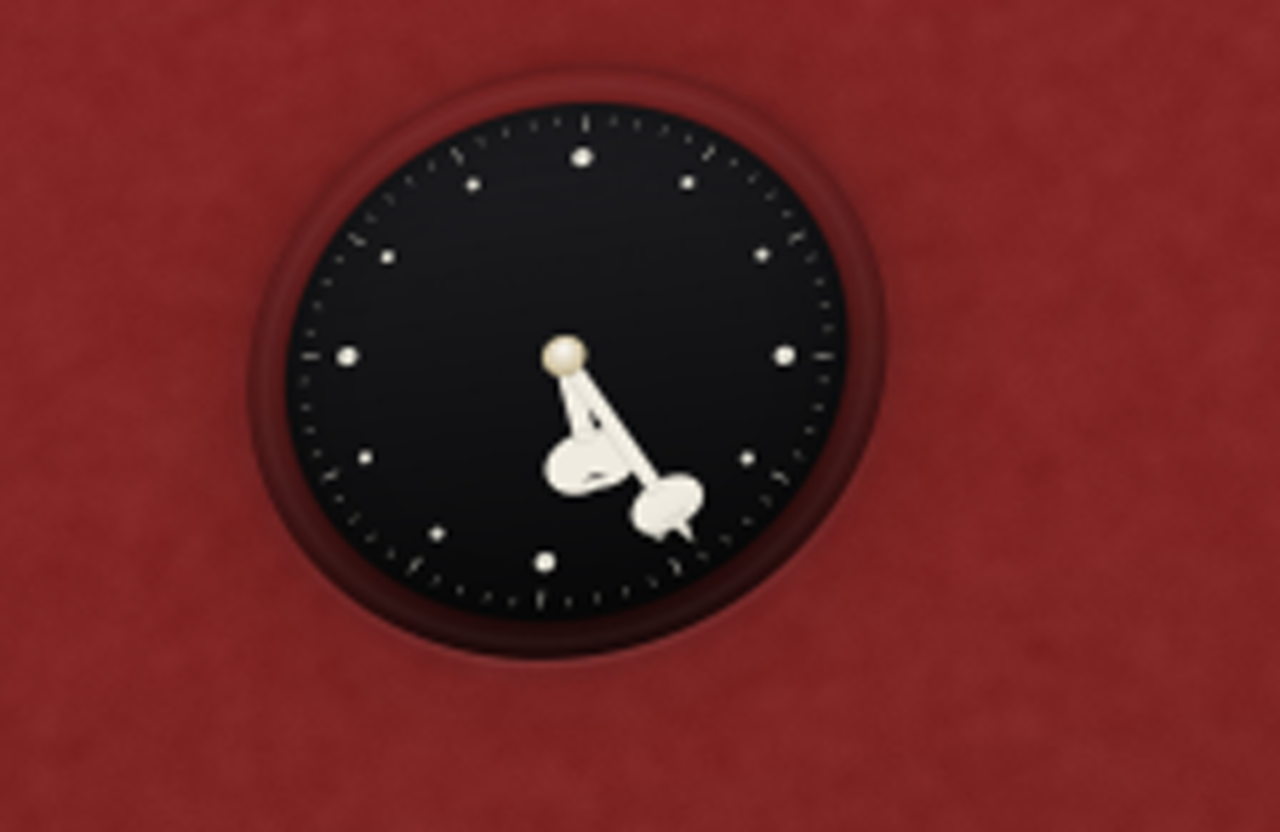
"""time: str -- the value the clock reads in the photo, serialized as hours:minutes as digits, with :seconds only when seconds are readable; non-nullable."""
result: 5:24
